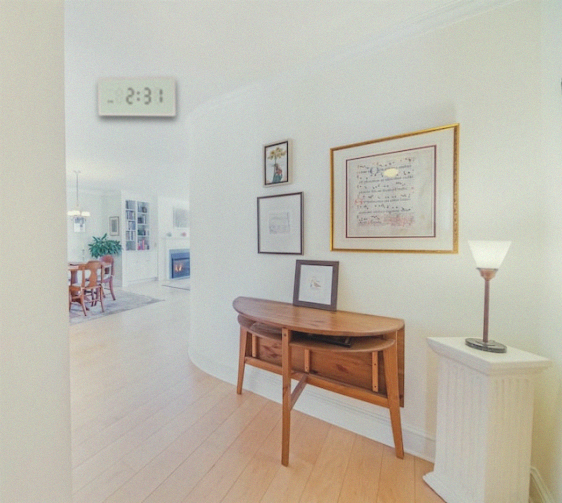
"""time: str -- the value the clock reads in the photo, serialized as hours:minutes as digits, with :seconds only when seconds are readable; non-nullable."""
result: 2:31
